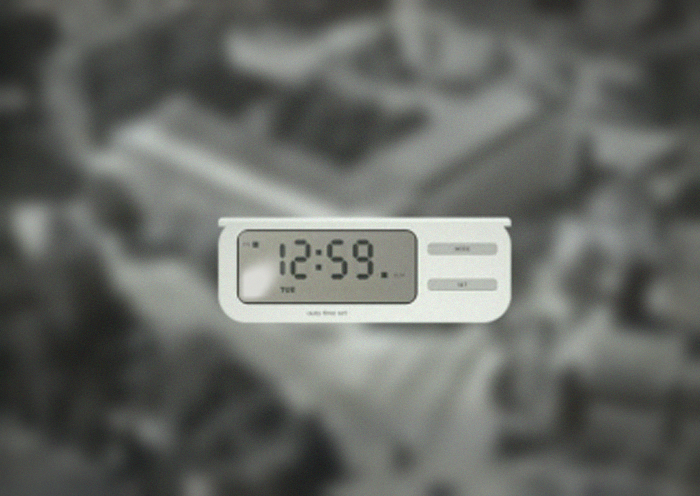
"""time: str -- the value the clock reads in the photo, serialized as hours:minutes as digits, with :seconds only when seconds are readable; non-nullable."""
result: 12:59
